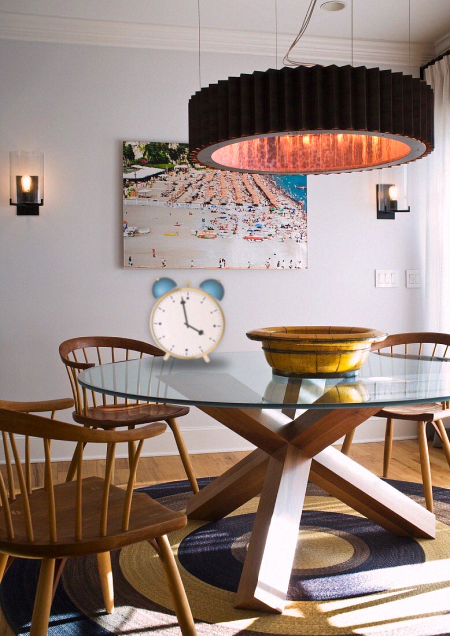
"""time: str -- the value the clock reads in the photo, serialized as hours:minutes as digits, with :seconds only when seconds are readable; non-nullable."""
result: 3:58
